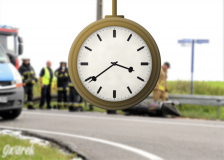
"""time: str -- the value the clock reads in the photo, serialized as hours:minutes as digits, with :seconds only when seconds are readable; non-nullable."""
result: 3:39
